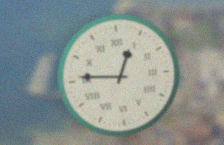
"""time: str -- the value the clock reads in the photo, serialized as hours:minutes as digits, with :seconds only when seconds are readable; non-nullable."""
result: 12:46
